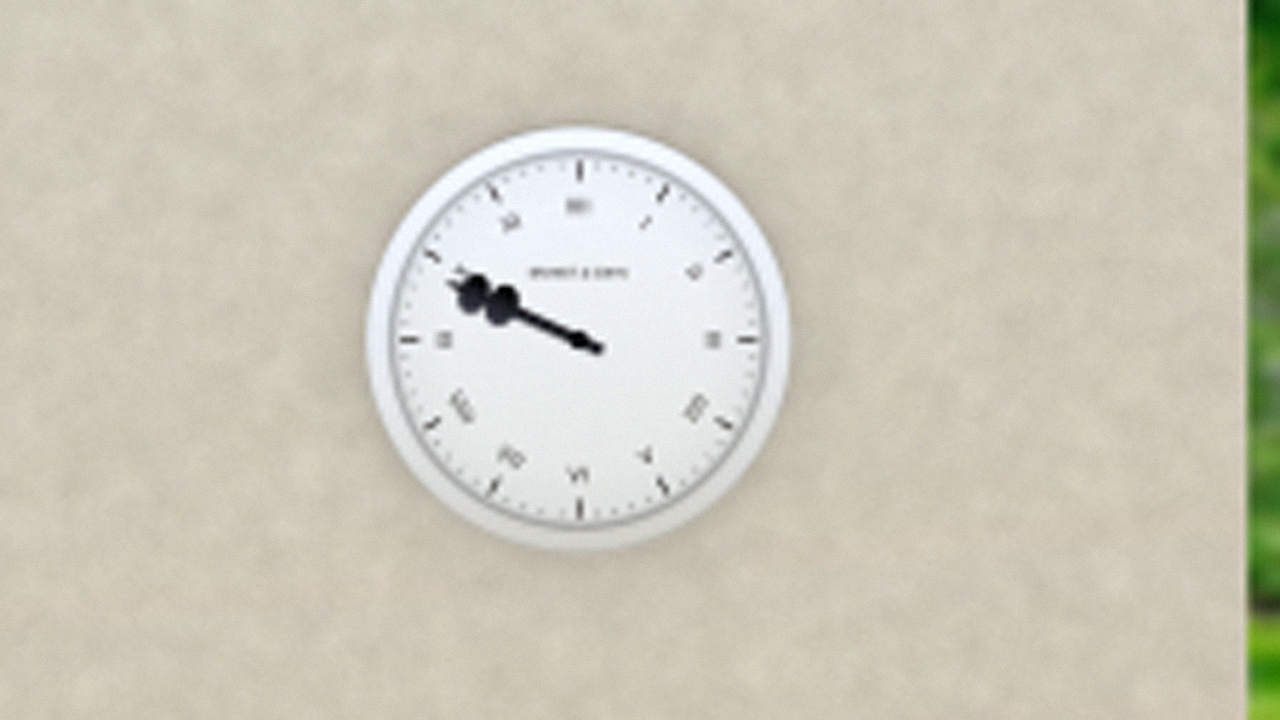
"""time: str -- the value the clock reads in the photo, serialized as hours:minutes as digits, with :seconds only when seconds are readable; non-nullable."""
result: 9:49
